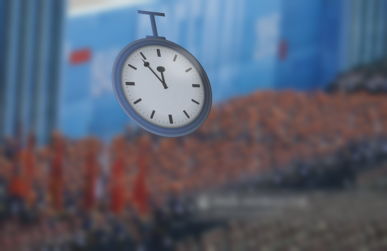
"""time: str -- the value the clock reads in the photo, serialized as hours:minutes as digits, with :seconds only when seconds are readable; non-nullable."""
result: 11:54
